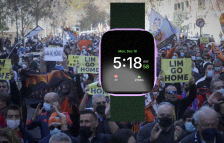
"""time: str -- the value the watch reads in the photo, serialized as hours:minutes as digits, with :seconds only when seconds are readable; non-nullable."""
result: 5:18
